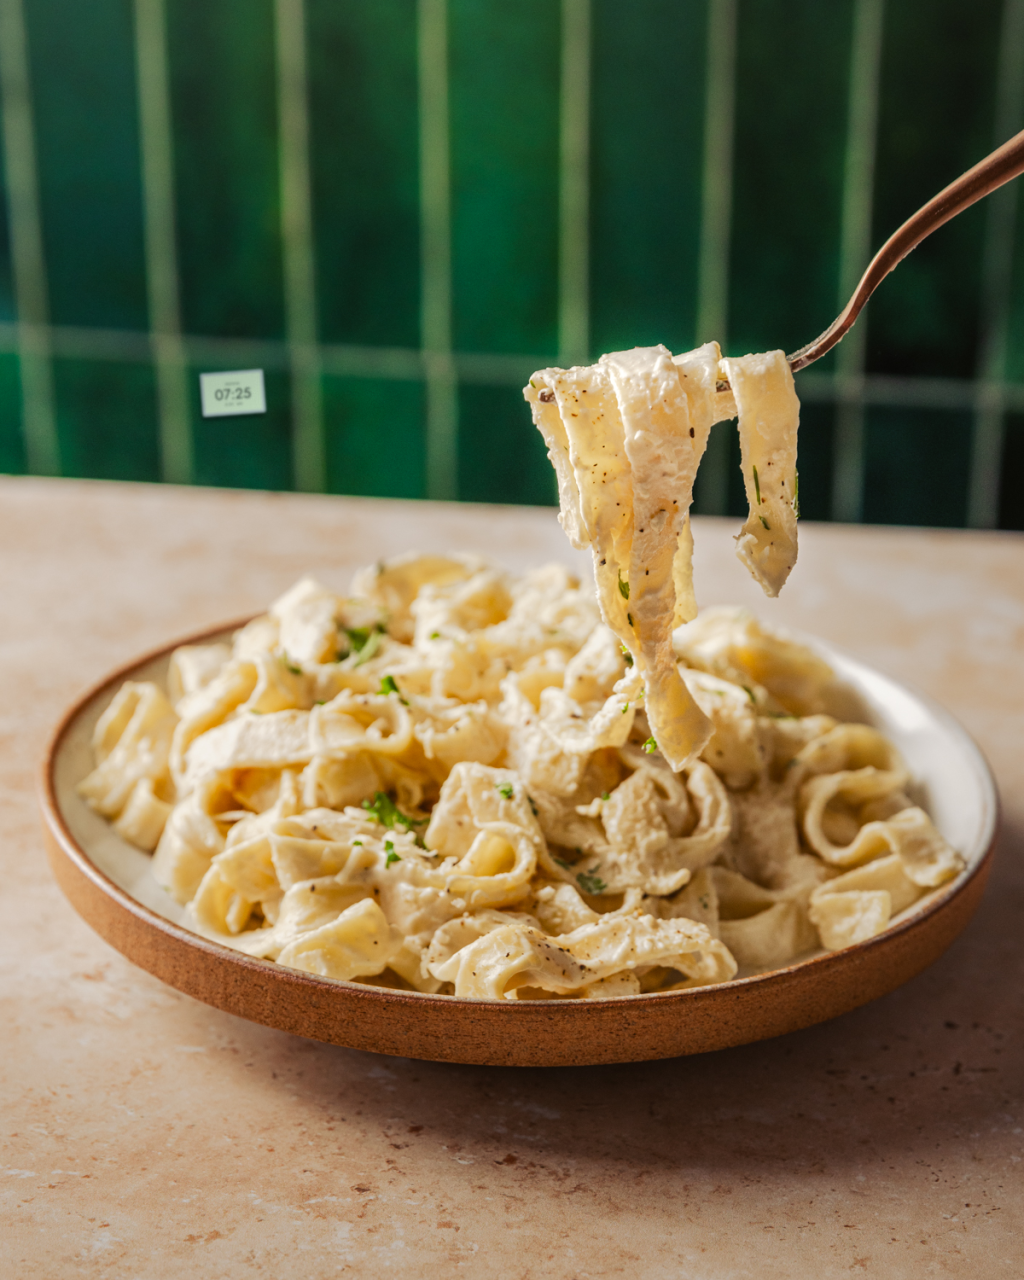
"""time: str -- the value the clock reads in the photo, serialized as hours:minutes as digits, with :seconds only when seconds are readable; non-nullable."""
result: 7:25
